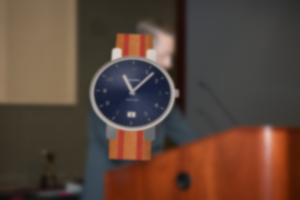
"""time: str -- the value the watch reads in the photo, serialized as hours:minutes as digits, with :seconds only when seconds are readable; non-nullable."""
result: 11:07
